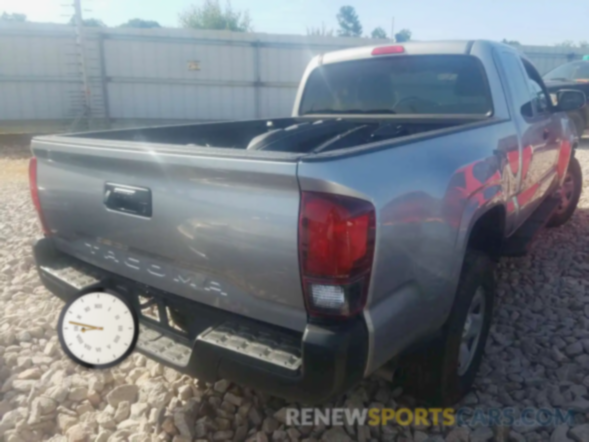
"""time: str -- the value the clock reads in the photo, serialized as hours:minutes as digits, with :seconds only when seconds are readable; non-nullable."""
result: 8:47
